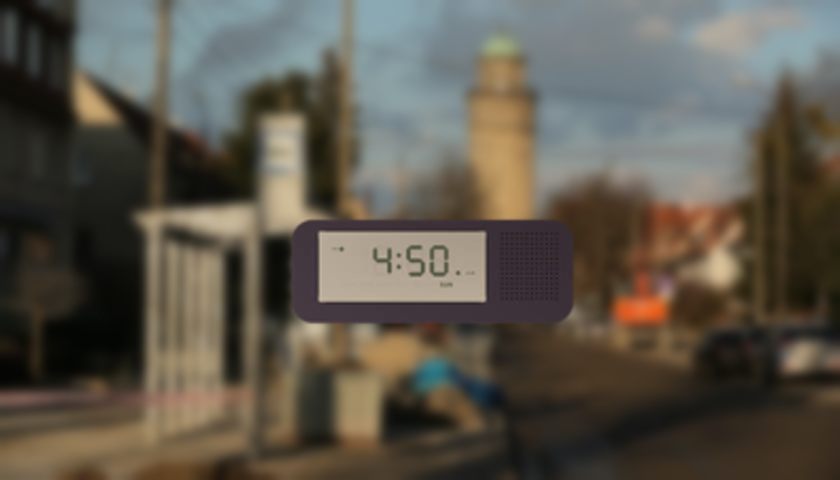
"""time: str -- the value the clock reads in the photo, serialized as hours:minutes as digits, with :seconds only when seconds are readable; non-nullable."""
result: 4:50
